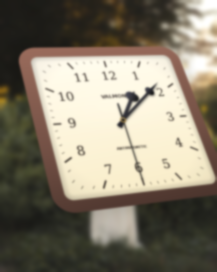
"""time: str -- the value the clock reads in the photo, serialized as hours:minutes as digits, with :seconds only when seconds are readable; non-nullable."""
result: 1:08:30
